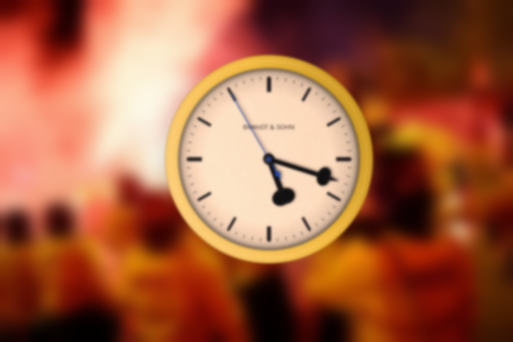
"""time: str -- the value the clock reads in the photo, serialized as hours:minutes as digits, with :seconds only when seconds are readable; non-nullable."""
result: 5:17:55
